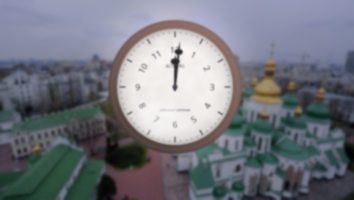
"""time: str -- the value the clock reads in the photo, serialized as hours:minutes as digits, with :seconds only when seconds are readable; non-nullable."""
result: 12:01
